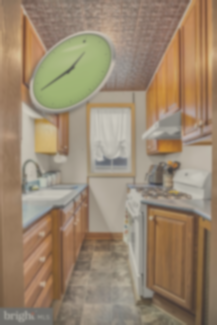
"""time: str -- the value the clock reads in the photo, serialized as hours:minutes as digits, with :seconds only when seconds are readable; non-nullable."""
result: 12:37
